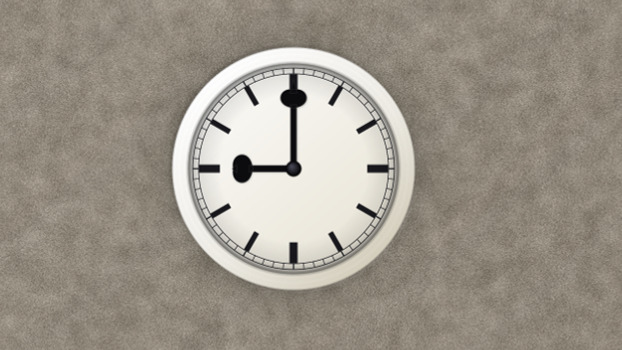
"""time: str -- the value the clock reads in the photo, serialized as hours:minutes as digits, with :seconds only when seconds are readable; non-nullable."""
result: 9:00
